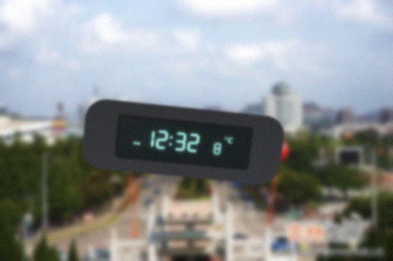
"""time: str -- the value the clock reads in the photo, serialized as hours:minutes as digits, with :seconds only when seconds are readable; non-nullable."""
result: 12:32
